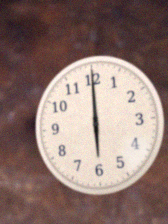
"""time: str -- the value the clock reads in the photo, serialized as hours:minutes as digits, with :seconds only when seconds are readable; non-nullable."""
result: 6:00
